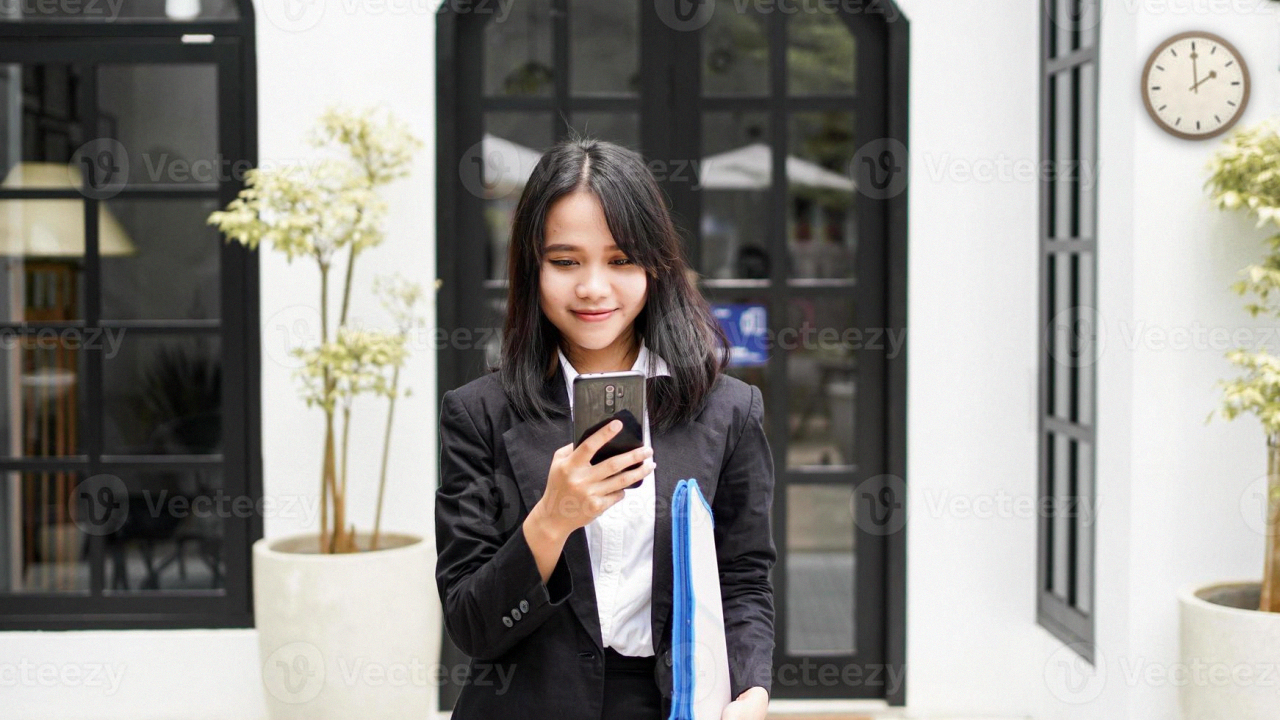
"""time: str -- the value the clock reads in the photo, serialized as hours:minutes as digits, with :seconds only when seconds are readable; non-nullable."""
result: 2:00
